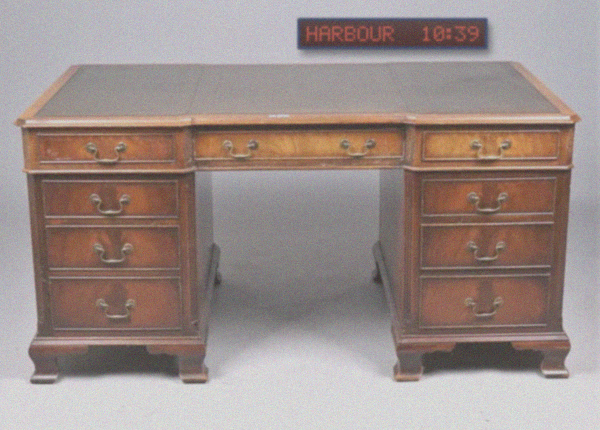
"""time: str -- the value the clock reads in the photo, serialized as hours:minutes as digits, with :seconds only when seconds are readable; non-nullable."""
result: 10:39
